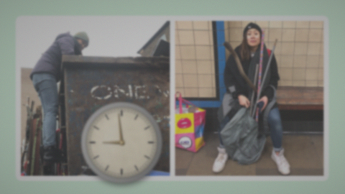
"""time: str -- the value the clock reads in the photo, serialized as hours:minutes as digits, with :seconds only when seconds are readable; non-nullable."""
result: 8:59
